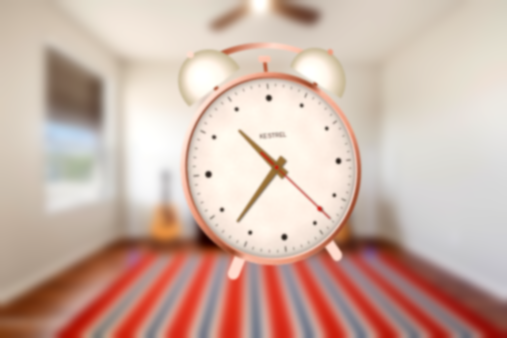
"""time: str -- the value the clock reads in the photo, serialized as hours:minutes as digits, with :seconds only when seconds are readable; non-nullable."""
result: 10:37:23
